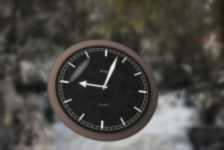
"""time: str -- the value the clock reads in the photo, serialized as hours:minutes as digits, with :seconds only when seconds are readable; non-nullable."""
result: 9:03
